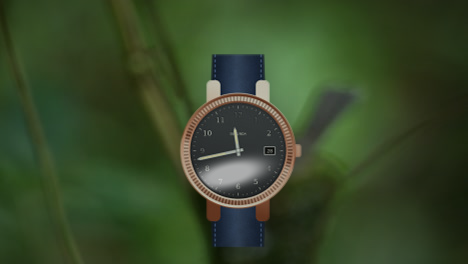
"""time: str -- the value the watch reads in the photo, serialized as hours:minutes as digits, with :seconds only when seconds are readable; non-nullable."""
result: 11:43
